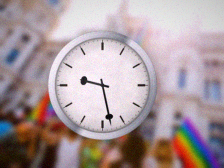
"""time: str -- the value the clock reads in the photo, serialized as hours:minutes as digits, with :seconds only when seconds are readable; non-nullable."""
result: 9:28
